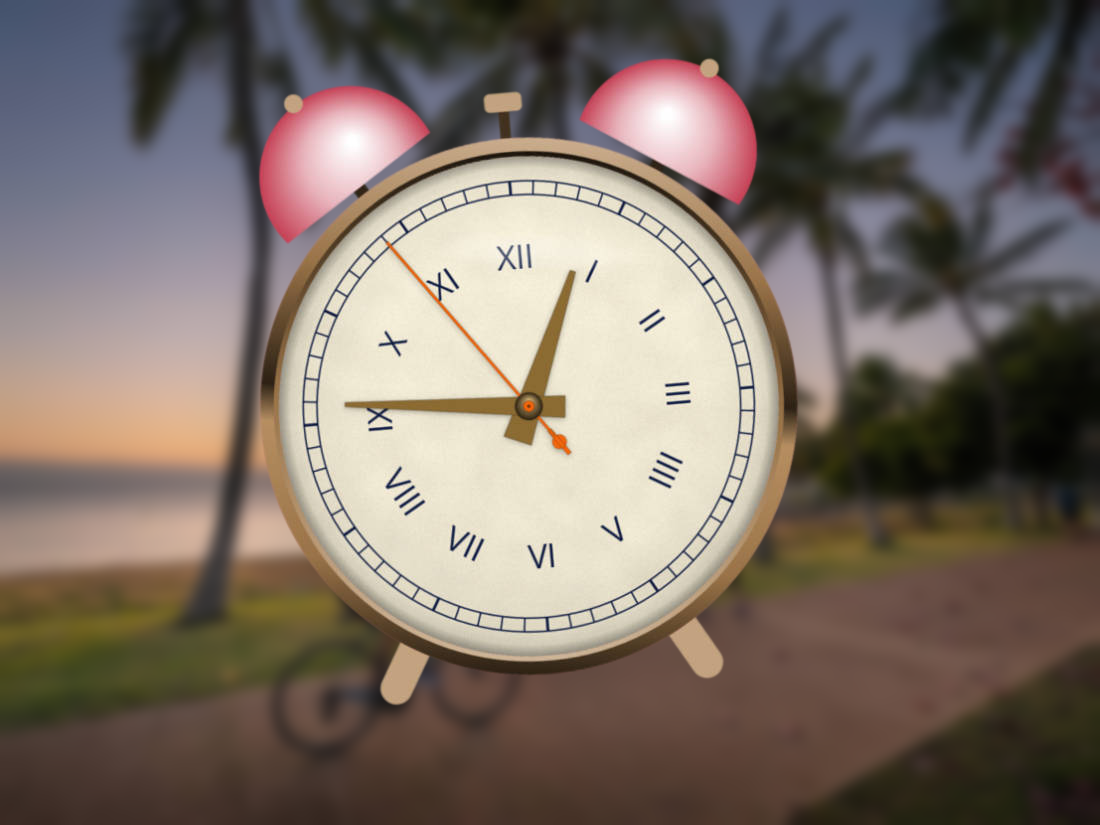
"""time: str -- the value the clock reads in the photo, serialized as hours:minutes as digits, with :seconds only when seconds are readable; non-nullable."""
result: 12:45:54
